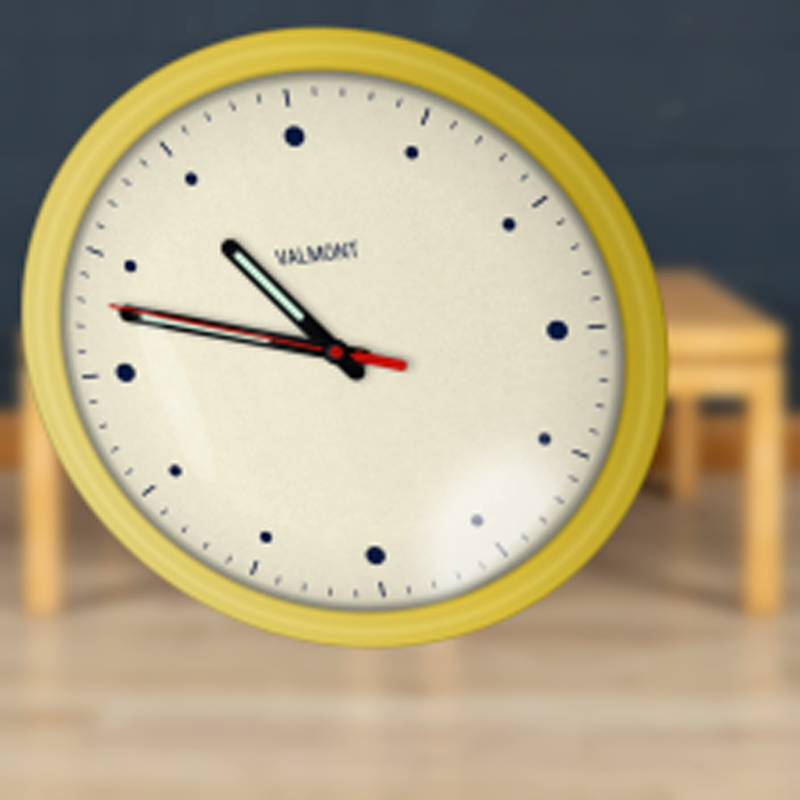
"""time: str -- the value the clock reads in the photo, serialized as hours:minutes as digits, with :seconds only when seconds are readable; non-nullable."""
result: 10:47:48
